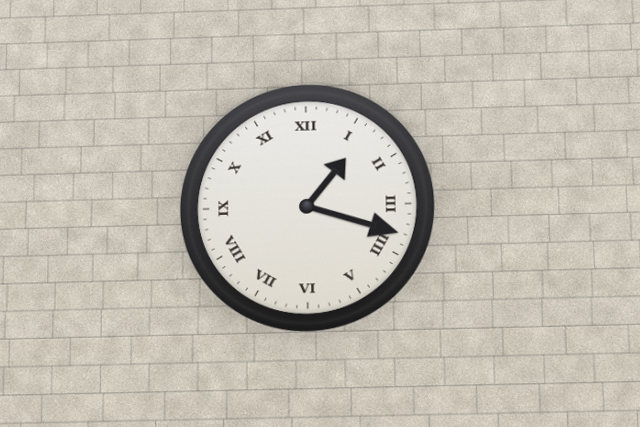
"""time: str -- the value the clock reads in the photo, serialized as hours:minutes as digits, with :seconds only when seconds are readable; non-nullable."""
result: 1:18
